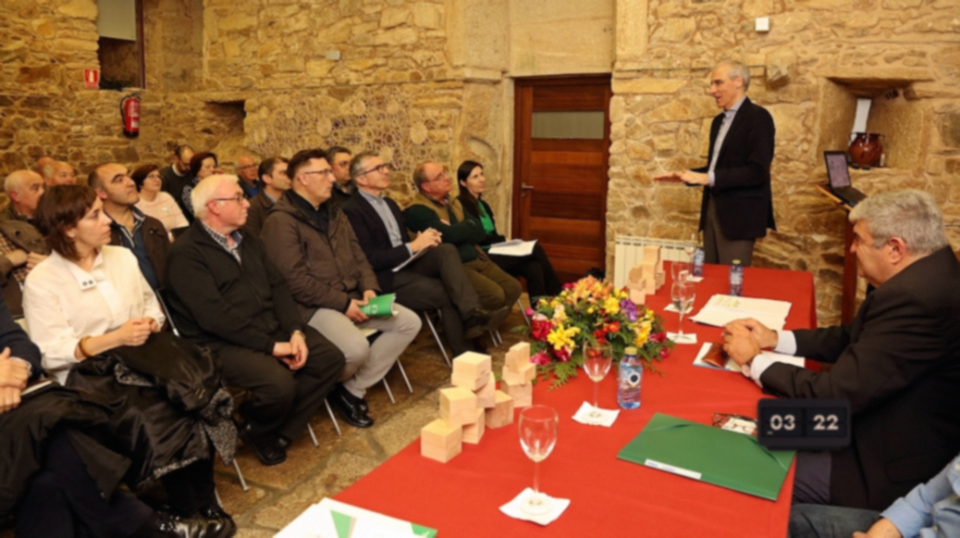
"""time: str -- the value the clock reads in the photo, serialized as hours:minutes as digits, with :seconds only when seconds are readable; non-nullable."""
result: 3:22
